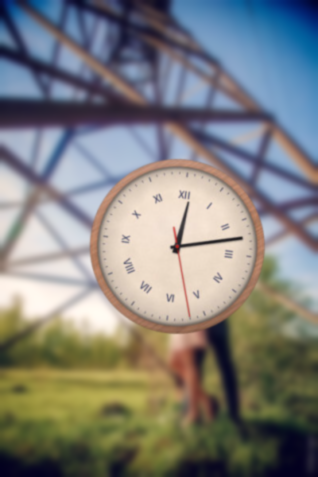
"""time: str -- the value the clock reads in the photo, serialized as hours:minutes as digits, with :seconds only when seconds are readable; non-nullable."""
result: 12:12:27
